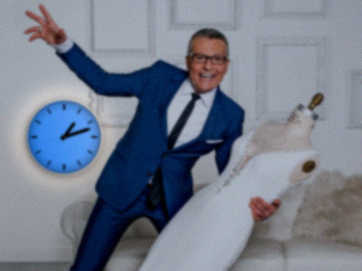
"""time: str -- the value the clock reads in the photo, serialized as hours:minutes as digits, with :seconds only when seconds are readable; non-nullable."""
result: 1:12
